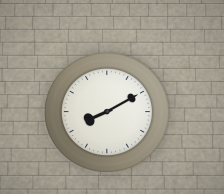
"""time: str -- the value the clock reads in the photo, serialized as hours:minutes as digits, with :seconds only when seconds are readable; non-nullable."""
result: 8:10
